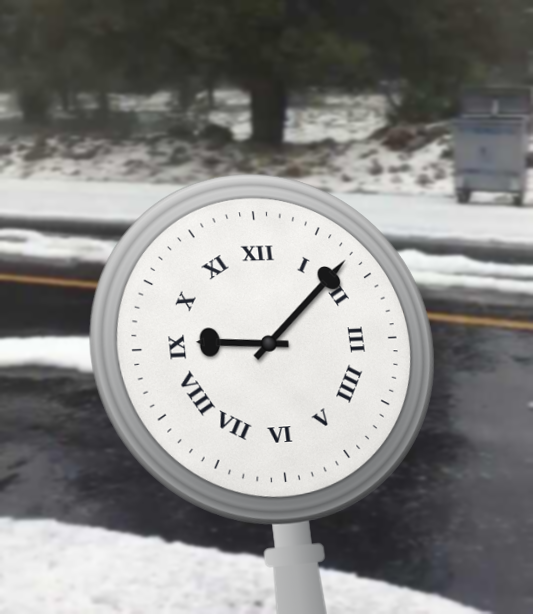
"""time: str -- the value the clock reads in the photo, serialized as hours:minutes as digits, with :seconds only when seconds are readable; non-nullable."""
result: 9:08
